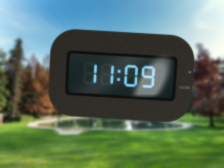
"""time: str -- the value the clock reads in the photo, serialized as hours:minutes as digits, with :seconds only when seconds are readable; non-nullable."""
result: 11:09
